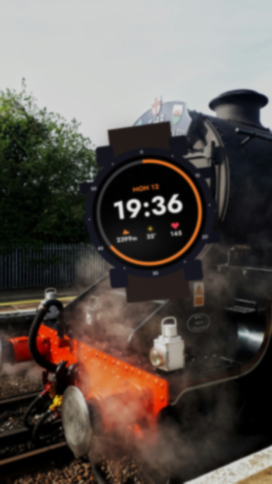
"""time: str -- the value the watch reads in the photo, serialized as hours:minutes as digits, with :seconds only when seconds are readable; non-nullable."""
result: 19:36
